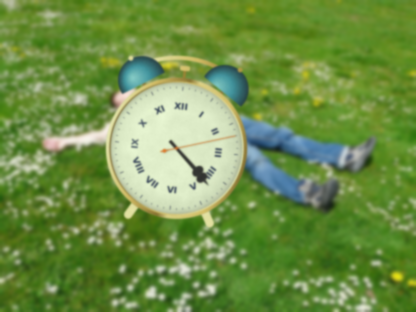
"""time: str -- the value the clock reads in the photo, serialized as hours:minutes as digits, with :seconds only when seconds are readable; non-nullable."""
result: 4:22:12
